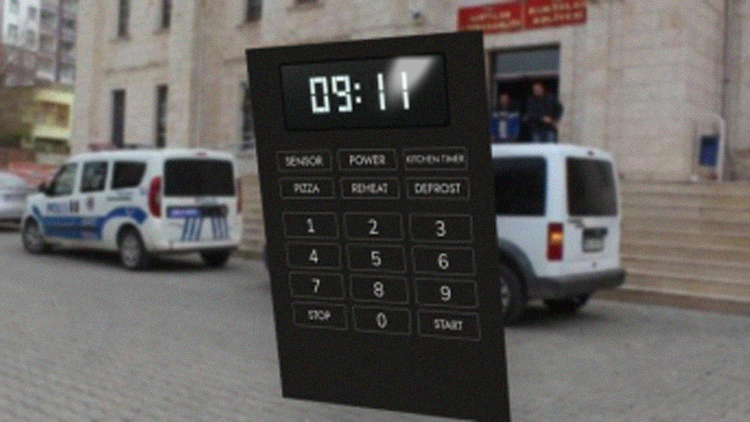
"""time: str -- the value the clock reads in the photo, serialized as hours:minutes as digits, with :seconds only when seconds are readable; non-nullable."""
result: 9:11
